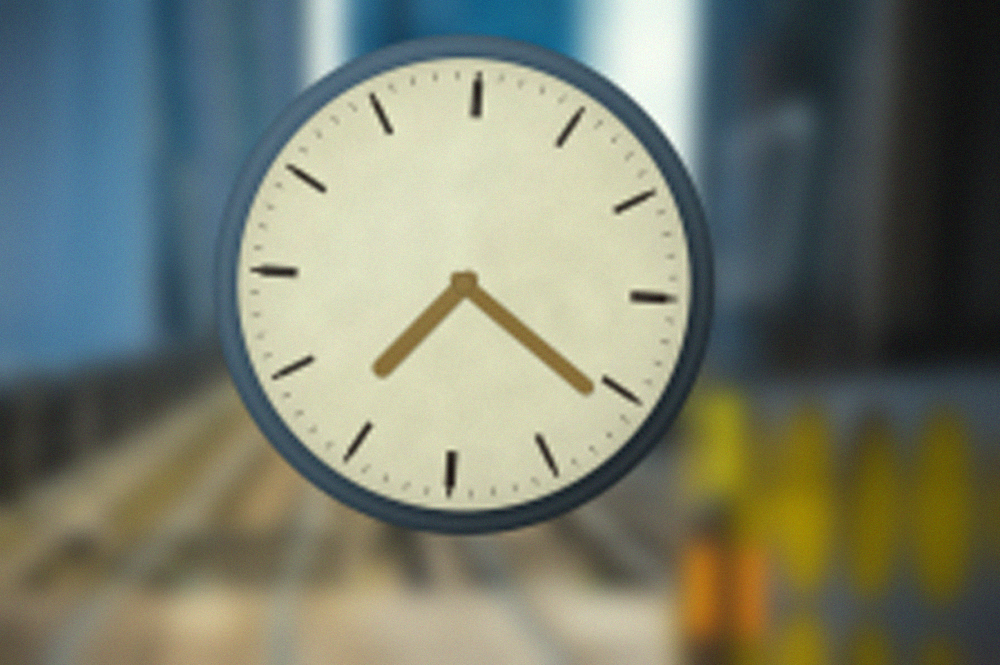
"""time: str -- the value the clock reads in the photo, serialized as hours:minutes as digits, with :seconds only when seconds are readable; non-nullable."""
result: 7:21
